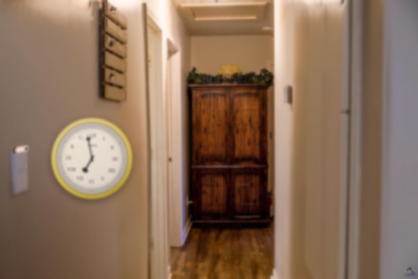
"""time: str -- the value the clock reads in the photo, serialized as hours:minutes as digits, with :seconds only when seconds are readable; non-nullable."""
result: 6:58
